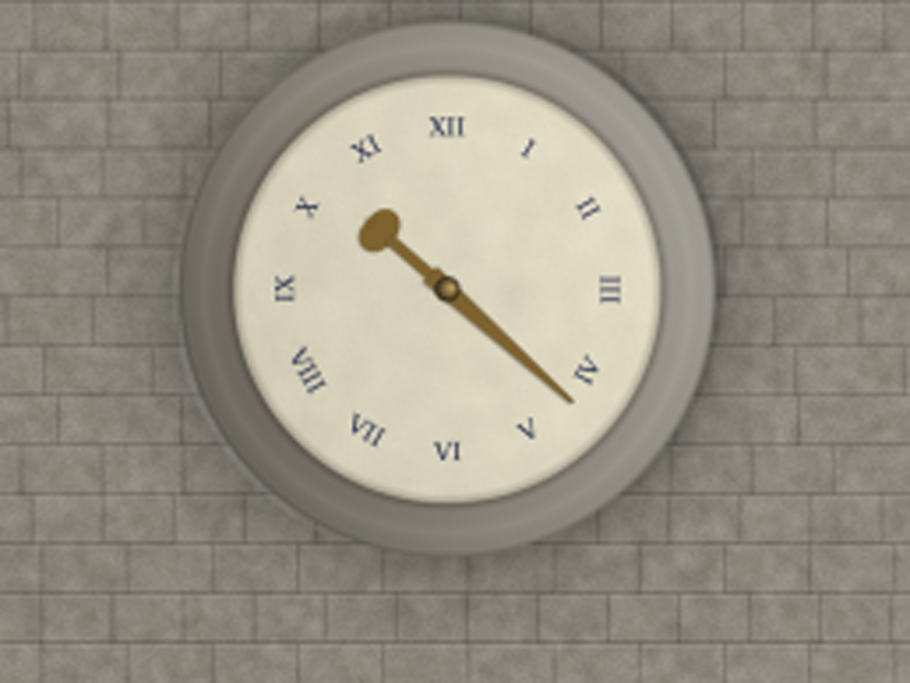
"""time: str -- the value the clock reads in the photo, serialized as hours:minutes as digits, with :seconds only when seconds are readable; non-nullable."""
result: 10:22
